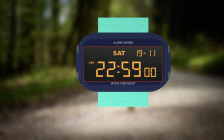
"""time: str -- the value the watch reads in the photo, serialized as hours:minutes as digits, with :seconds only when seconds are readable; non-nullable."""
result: 22:59:00
